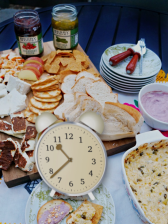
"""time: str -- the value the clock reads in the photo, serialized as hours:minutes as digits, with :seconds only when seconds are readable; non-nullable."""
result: 10:38
